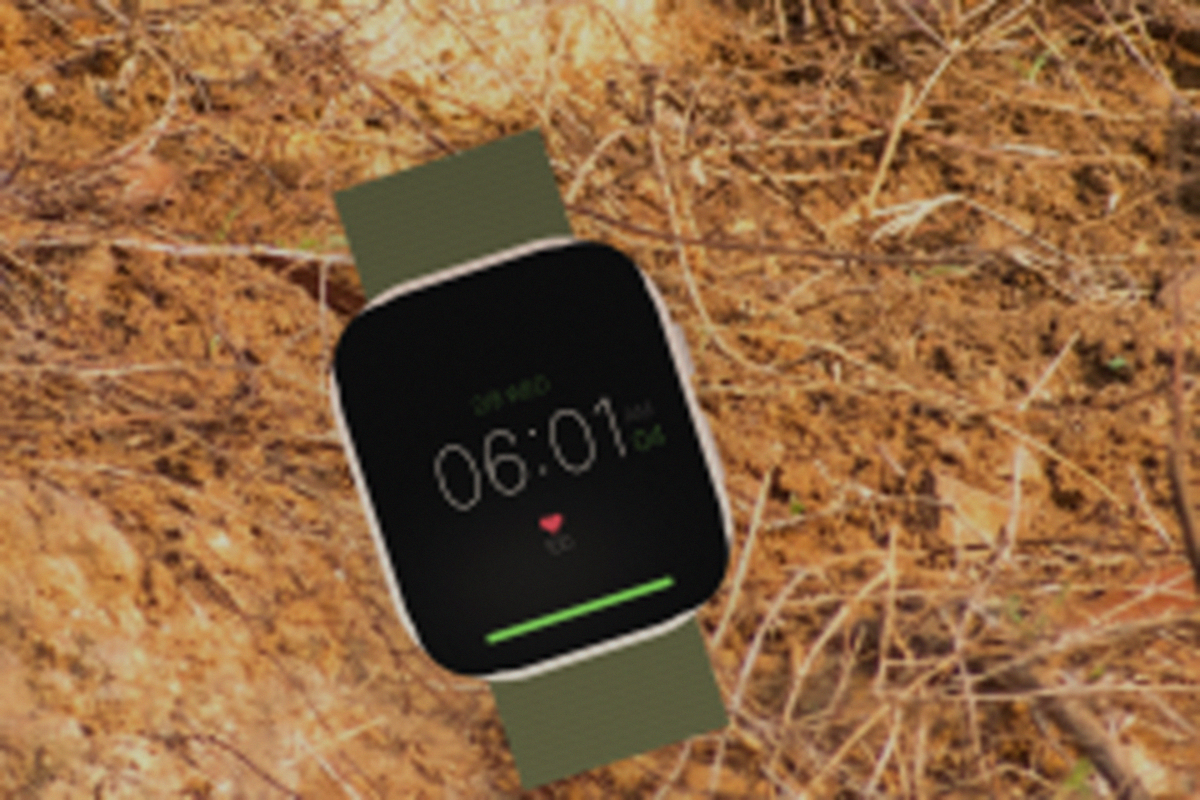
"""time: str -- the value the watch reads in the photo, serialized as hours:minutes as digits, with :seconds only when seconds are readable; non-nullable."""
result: 6:01
